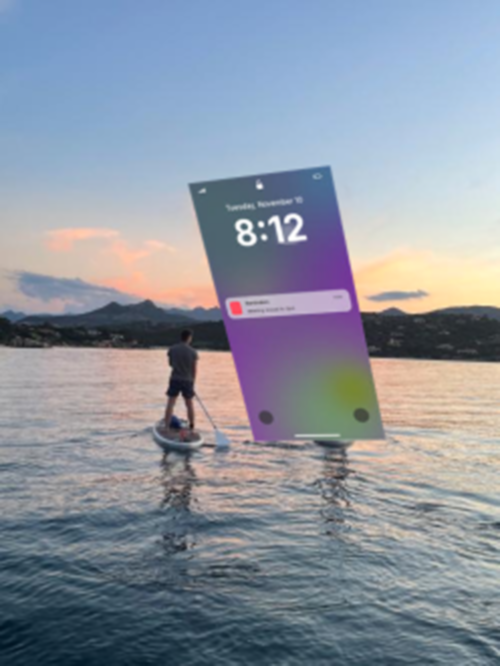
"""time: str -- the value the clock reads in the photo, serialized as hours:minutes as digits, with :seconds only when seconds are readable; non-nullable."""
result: 8:12
